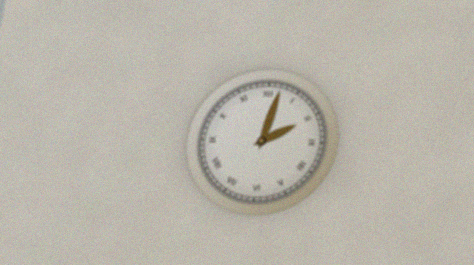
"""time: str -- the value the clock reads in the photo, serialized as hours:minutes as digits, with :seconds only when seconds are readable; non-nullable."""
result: 2:02
